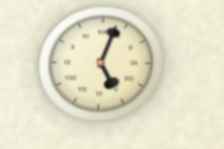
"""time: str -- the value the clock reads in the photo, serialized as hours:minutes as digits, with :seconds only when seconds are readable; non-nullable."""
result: 5:03
